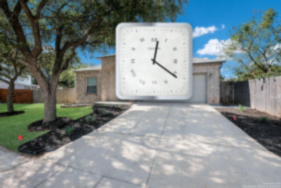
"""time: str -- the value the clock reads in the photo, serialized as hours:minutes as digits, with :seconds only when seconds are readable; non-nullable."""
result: 12:21
